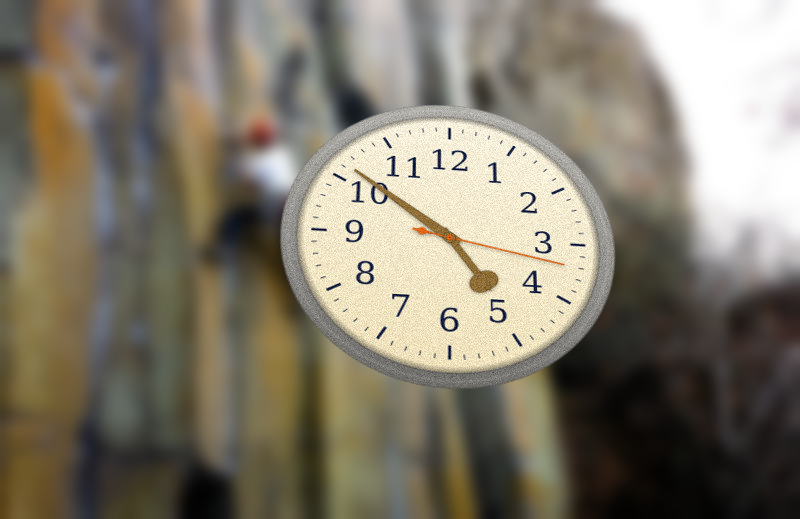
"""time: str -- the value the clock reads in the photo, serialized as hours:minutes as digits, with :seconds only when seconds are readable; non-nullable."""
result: 4:51:17
